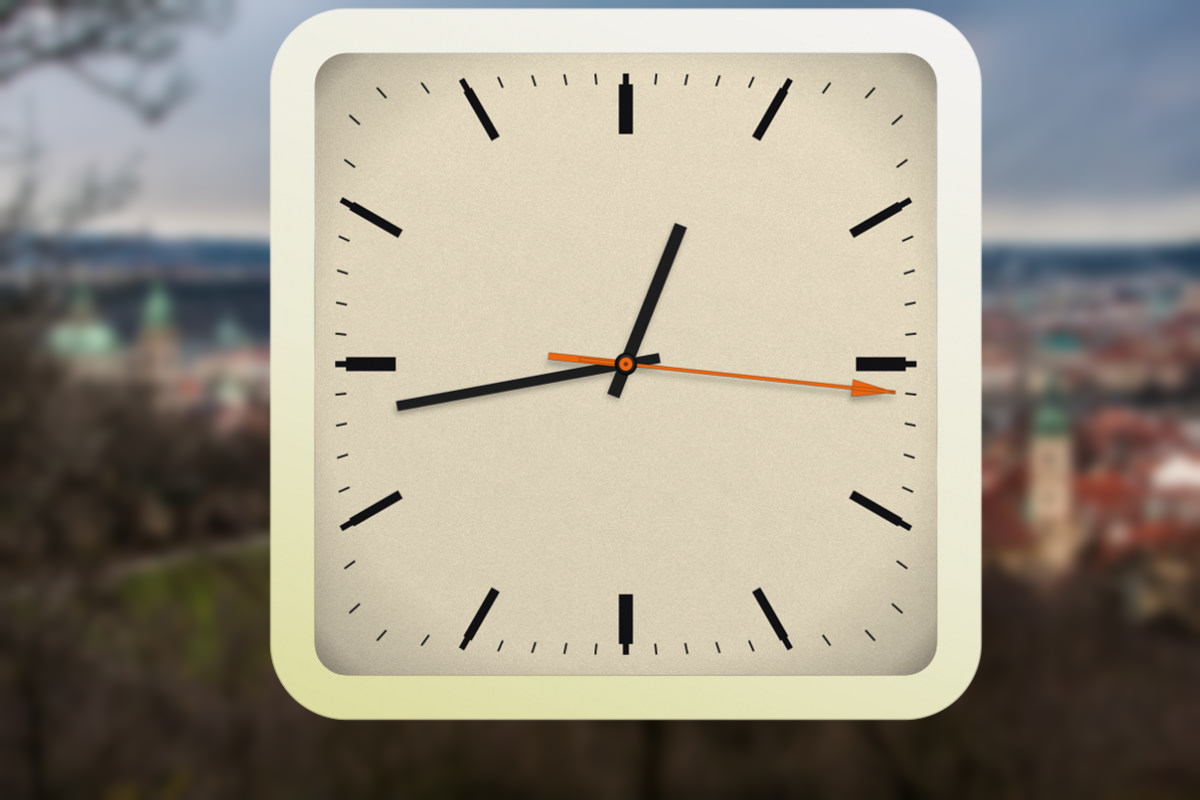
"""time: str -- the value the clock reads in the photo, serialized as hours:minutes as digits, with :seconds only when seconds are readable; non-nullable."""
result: 12:43:16
